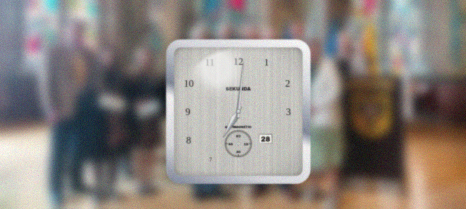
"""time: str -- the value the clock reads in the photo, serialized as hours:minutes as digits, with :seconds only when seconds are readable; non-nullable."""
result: 7:01
